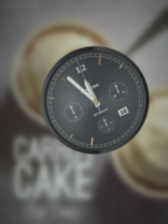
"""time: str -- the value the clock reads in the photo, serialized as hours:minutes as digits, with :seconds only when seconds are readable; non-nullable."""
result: 11:56
